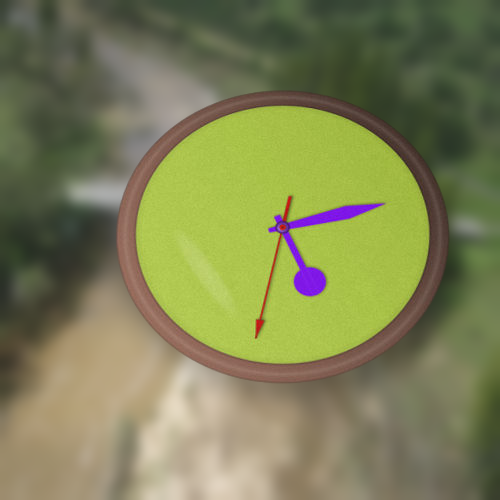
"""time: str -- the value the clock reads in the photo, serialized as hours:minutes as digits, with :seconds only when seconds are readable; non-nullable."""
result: 5:12:32
